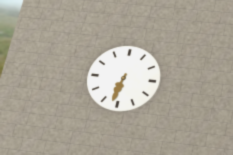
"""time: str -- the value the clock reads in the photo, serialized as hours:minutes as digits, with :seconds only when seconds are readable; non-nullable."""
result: 6:32
